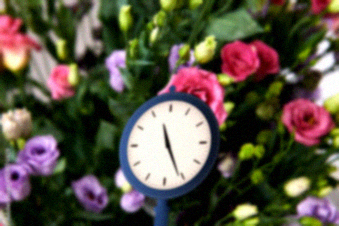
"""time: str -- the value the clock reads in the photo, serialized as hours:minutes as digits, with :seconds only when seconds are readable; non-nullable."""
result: 11:26
